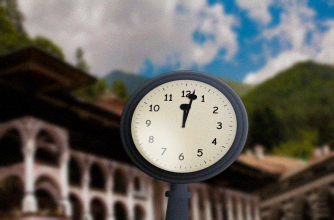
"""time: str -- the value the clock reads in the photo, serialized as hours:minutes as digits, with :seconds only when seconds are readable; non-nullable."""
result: 12:02
